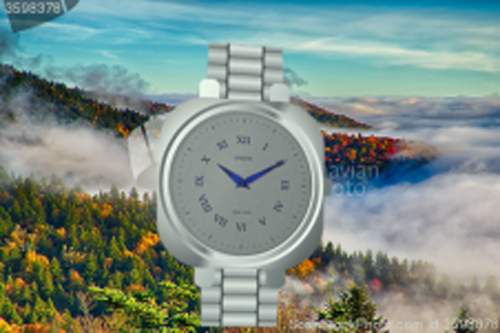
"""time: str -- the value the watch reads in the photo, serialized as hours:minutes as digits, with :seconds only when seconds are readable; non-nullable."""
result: 10:10
